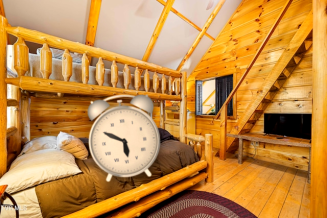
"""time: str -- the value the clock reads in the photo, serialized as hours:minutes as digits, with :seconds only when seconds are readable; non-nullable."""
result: 5:50
